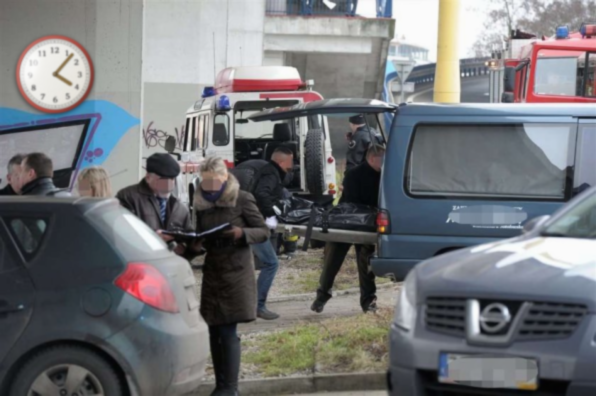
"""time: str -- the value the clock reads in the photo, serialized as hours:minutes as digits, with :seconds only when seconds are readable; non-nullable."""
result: 4:07
